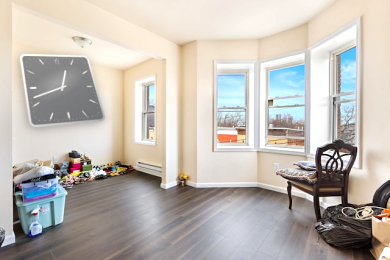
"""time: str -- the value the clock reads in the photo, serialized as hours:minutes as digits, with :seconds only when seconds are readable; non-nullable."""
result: 12:42
